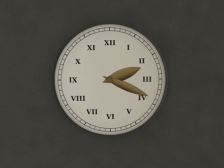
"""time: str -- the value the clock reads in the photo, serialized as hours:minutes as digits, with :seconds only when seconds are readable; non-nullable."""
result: 2:19
